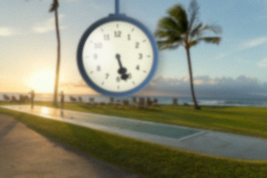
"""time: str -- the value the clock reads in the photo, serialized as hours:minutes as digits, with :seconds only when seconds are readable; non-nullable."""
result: 5:27
